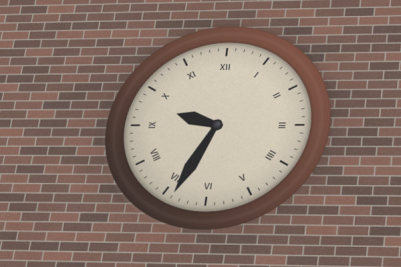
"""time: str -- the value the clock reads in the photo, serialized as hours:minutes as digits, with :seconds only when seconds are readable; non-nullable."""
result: 9:34
